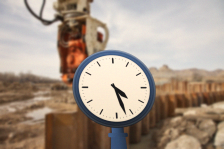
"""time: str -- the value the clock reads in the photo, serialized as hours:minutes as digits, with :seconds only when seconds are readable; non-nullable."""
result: 4:27
